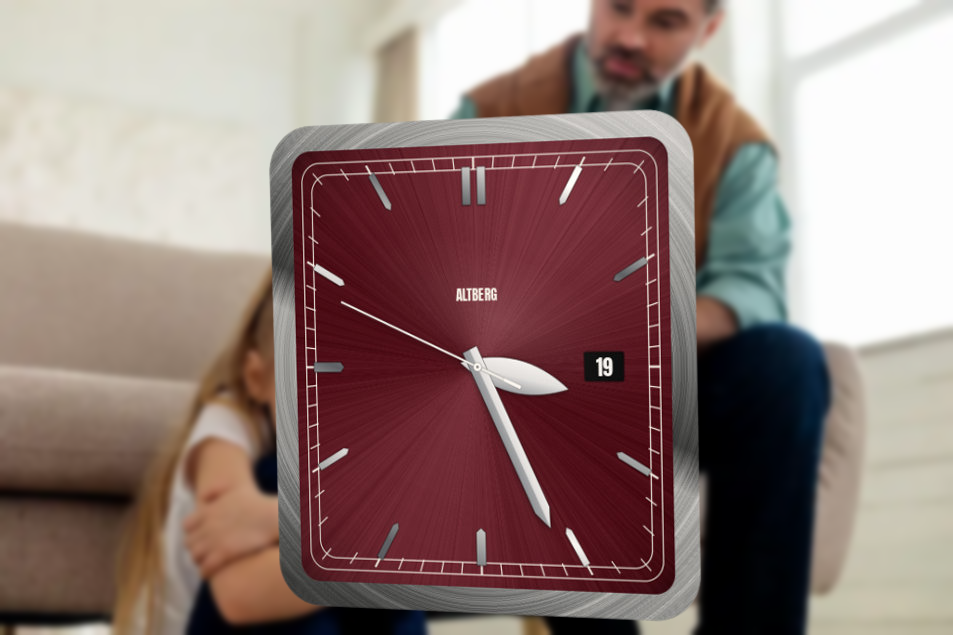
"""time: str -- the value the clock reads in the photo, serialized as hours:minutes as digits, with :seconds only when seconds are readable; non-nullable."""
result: 3:25:49
